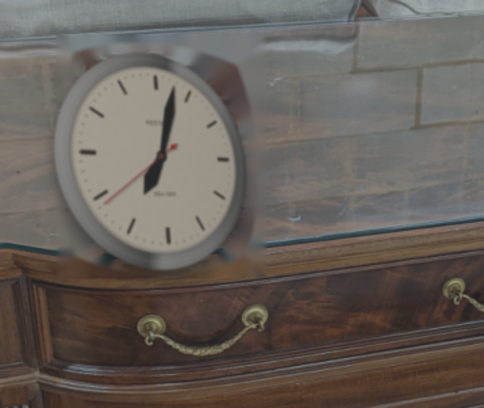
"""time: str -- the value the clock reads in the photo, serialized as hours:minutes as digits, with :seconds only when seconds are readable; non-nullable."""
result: 7:02:39
